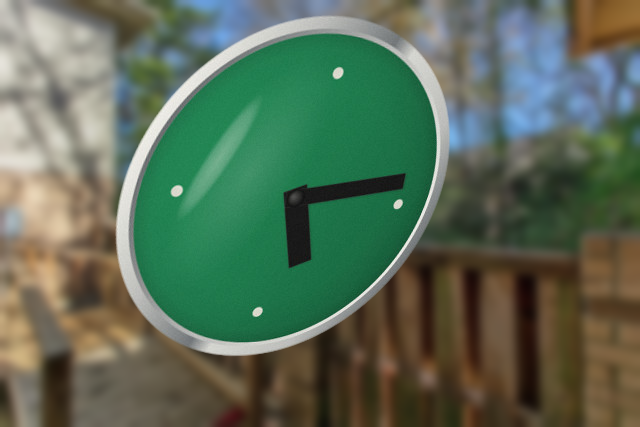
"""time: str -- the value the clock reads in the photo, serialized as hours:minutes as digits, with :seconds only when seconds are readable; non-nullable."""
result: 5:13
